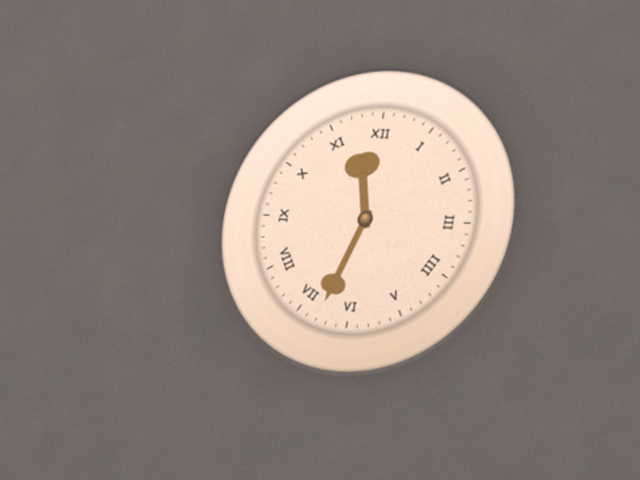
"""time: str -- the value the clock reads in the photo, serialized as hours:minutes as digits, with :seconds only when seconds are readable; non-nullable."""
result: 11:33
